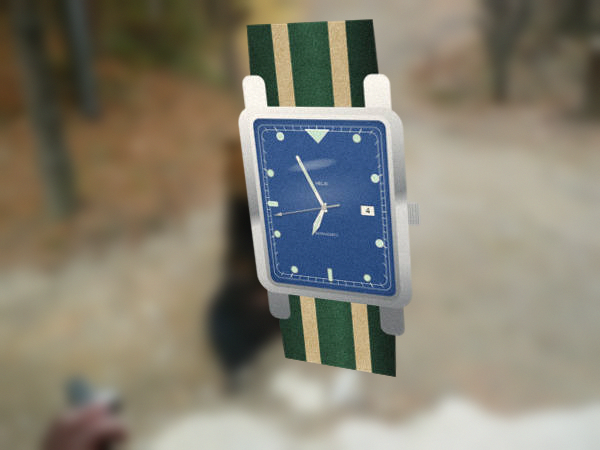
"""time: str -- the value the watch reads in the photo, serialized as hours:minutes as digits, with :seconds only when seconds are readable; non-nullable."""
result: 6:55:43
